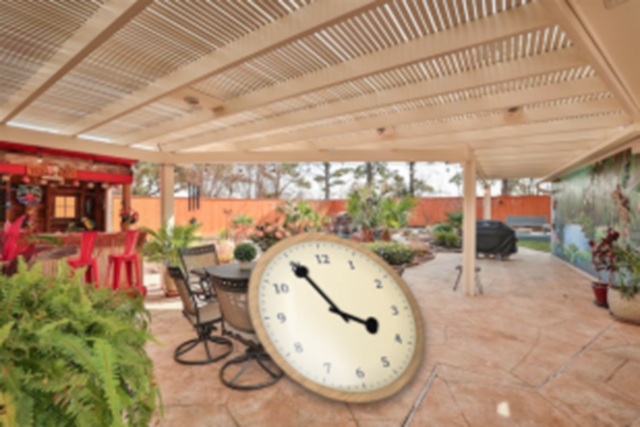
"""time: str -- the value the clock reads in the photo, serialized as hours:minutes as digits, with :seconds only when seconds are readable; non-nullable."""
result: 3:55
